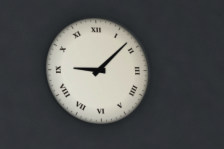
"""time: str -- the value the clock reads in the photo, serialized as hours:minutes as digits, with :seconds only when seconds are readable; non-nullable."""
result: 9:08
